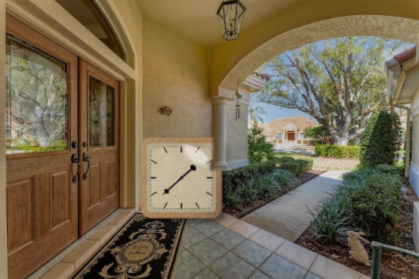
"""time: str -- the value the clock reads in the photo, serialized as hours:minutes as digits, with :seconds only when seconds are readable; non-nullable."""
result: 1:38
